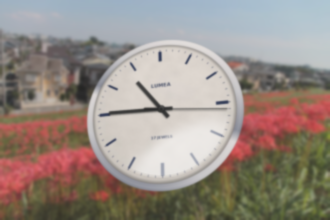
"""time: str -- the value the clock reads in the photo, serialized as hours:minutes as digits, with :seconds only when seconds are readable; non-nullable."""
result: 10:45:16
